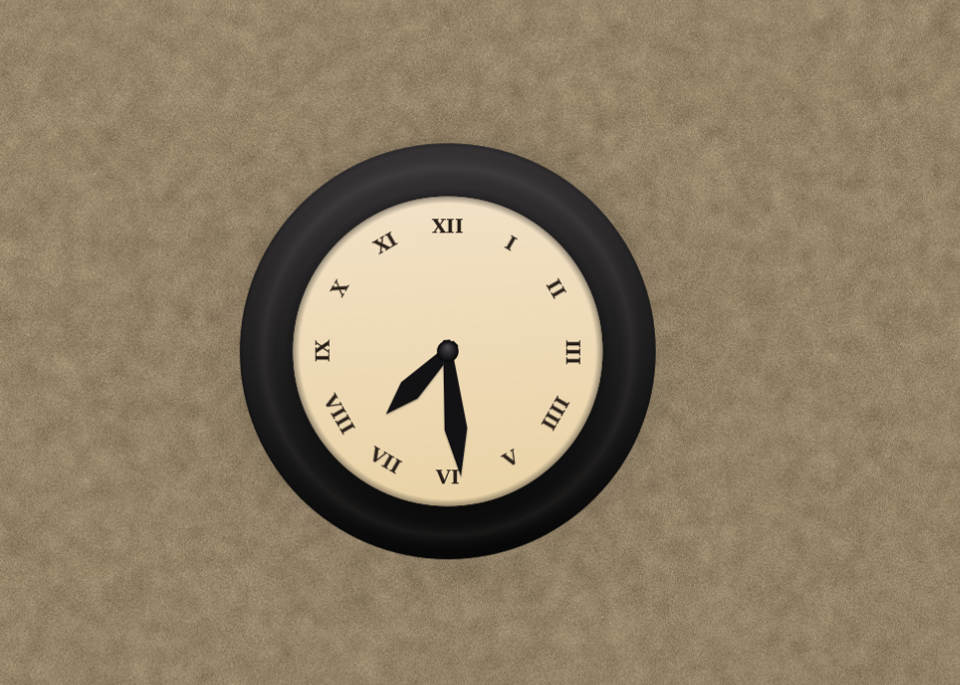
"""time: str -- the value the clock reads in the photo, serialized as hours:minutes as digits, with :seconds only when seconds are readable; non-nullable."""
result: 7:29
